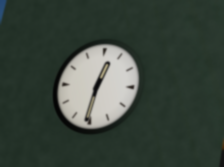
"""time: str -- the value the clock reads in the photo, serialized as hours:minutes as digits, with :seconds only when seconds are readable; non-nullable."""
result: 12:31
